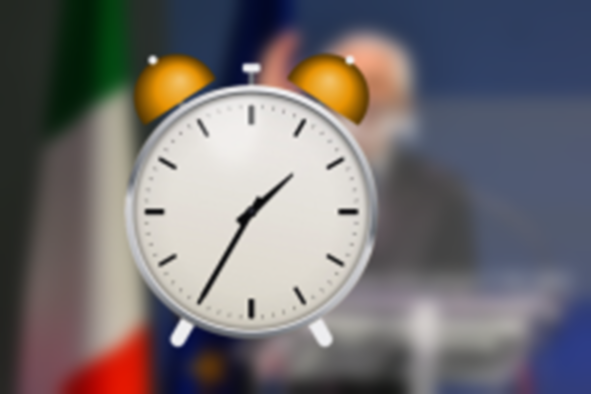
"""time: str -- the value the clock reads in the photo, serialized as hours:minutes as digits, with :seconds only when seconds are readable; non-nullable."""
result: 1:35
